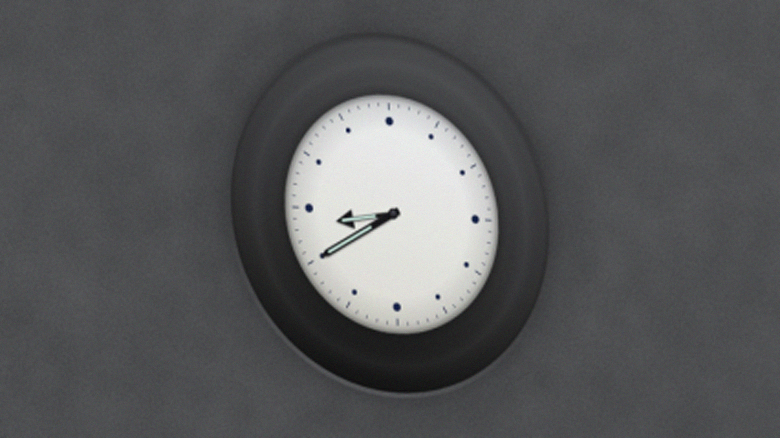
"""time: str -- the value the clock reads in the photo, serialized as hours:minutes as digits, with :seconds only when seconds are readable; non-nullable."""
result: 8:40
